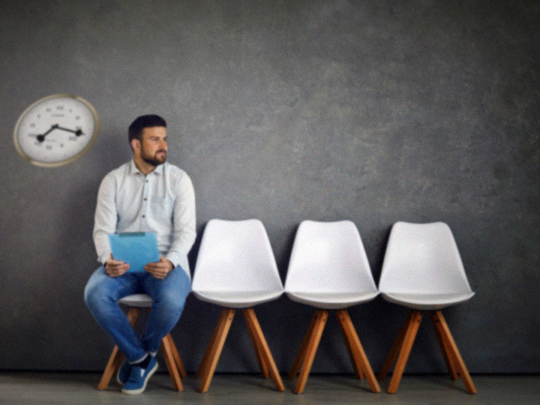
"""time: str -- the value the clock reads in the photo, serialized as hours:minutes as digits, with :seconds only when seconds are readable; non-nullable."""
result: 7:17
